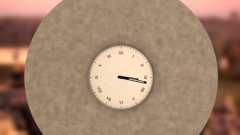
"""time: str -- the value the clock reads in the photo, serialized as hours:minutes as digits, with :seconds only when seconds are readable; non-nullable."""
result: 3:17
